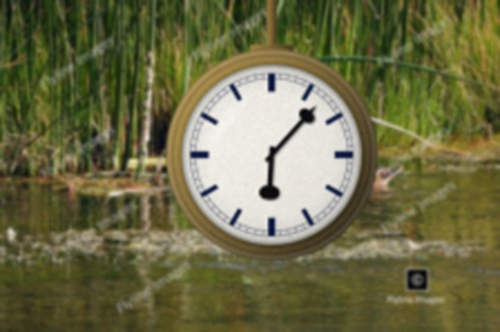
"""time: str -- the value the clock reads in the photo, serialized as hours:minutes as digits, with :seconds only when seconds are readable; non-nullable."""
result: 6:07
